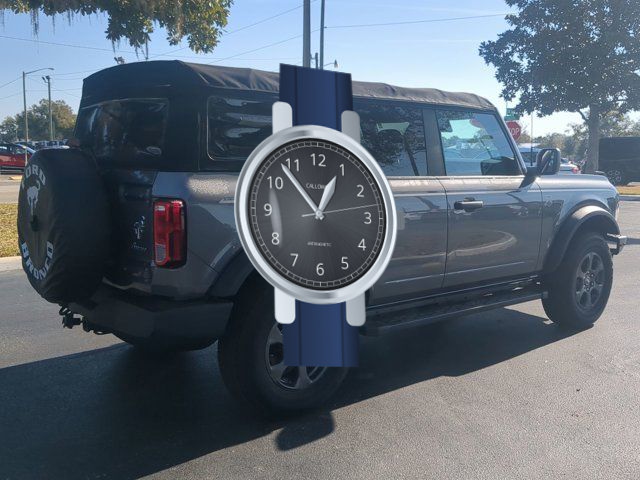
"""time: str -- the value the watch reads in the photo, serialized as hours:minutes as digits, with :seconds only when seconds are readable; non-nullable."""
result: 12:53:13
